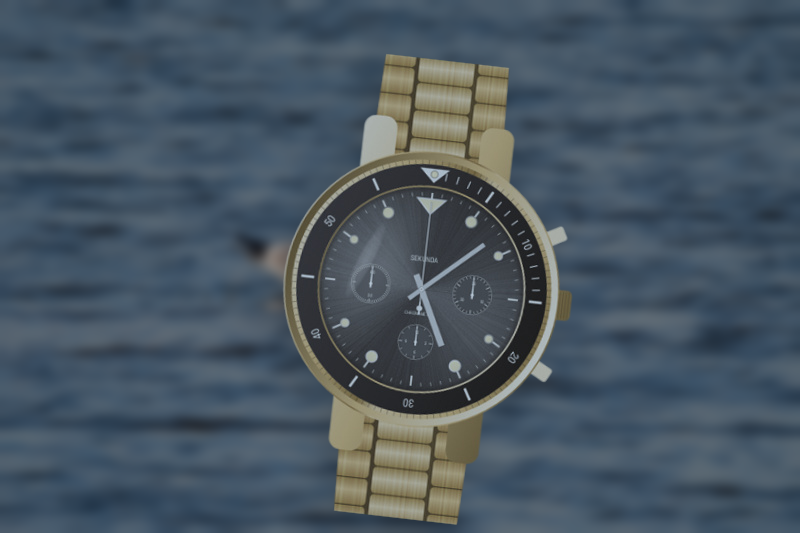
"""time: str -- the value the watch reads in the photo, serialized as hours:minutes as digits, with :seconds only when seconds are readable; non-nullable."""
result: 5:08
